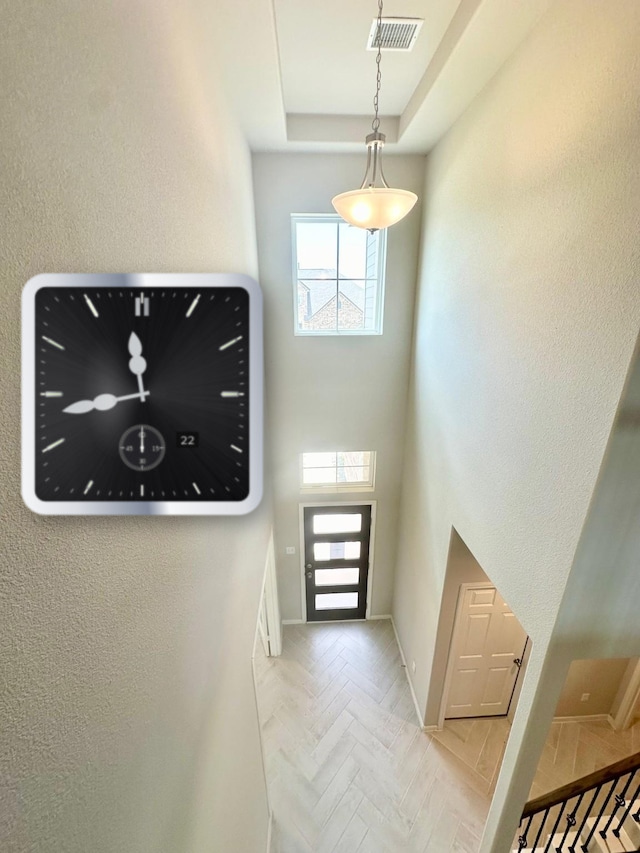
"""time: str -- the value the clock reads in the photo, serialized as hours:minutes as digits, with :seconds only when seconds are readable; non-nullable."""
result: 11:43
